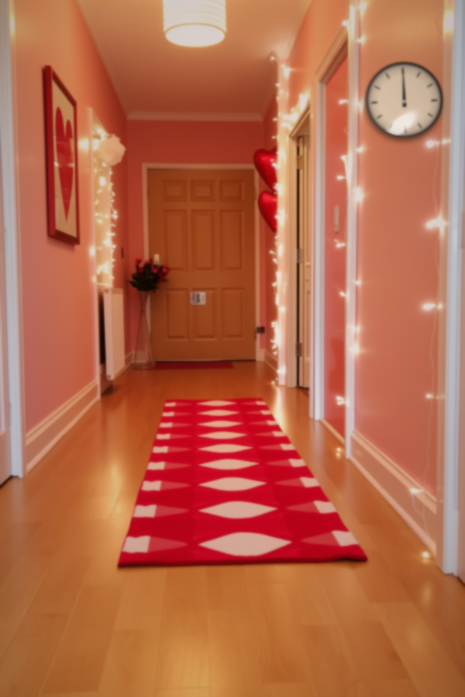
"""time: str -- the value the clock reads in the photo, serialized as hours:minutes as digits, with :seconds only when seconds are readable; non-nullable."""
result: 12:00
